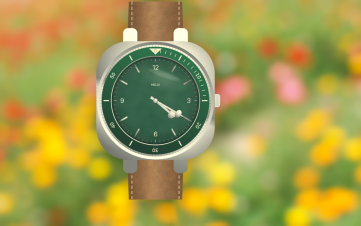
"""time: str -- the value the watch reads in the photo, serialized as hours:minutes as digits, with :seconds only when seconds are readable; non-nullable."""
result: 4:20
